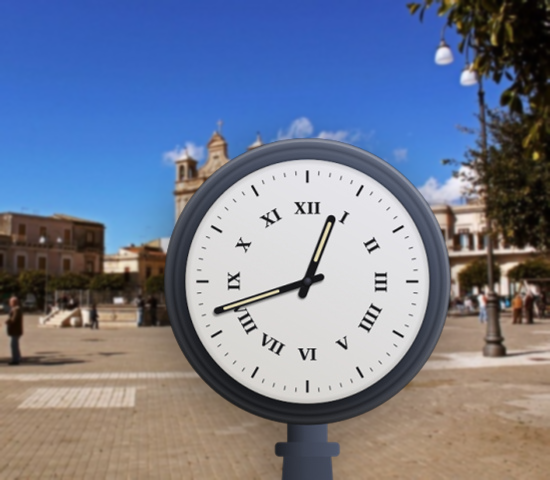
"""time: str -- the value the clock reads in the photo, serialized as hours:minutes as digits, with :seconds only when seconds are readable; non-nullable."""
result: 12:42
